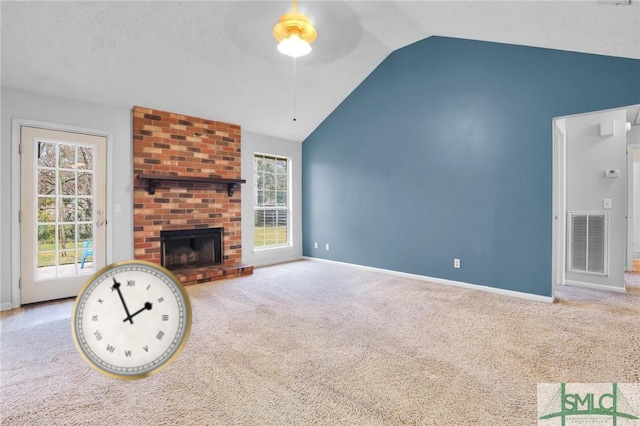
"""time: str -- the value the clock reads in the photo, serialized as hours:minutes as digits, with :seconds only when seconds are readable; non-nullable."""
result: 1:56
